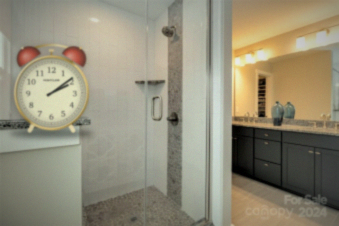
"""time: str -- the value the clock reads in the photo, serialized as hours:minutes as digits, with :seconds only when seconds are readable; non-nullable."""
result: 2:09
